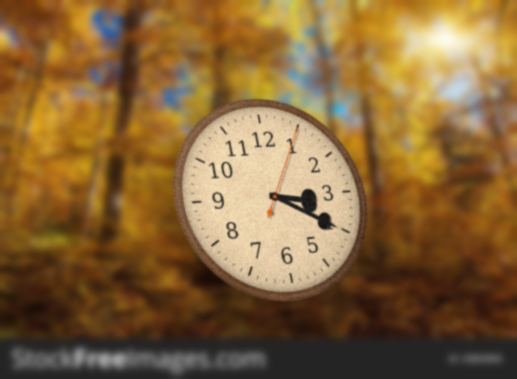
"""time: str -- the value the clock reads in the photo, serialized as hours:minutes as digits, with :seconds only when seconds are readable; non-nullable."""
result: 3:20:05
